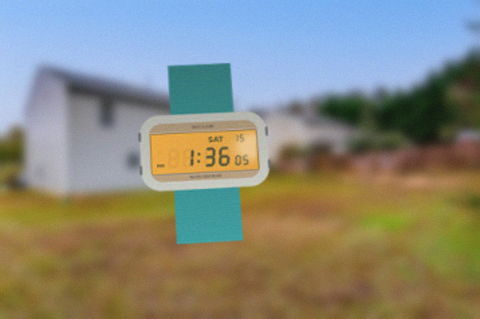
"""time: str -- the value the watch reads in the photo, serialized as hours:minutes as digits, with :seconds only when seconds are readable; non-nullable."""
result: 1:36:05
